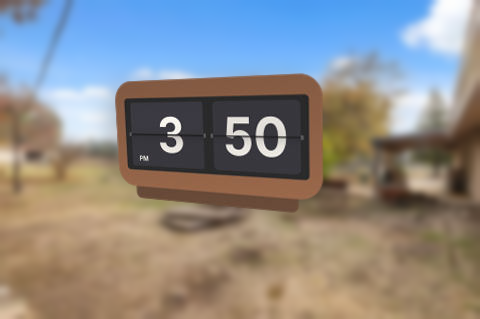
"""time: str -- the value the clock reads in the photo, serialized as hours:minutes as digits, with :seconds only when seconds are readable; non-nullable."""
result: 3:50
